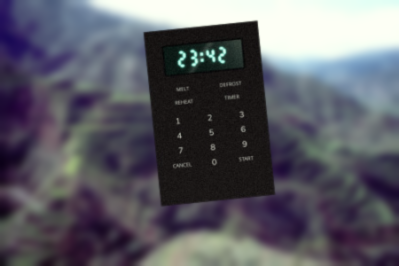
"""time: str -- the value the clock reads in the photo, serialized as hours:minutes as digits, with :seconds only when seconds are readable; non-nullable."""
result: 23:42
